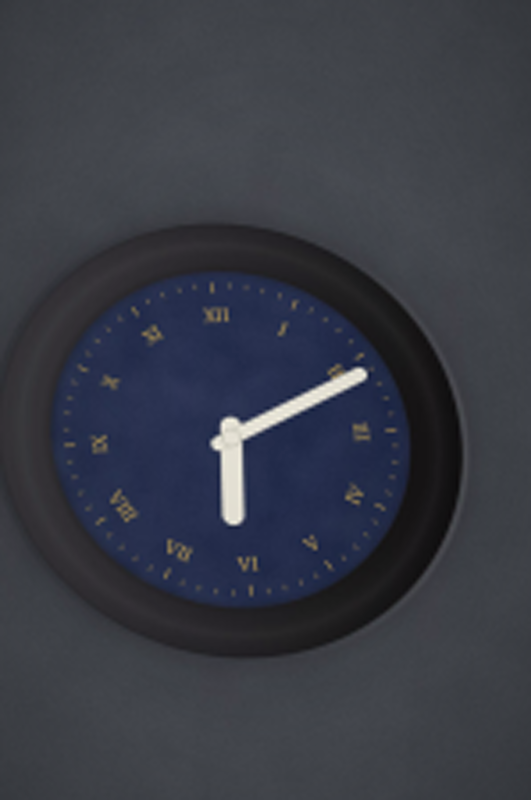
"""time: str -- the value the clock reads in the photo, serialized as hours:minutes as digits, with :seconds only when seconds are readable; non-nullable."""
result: 6:11
